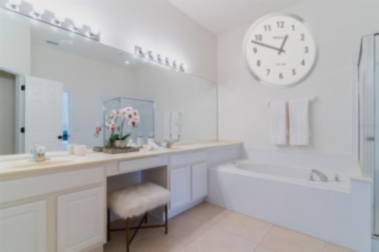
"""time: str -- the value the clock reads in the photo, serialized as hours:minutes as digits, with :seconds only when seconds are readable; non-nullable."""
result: 12:48
